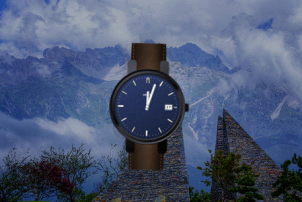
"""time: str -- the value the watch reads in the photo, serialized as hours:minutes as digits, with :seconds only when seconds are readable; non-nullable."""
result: 12:03
